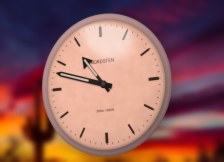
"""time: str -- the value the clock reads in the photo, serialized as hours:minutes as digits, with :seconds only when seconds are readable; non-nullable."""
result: 10:48
